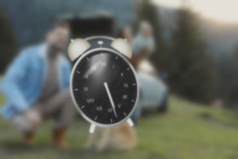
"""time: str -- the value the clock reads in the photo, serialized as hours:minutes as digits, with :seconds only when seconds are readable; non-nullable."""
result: 5:28
